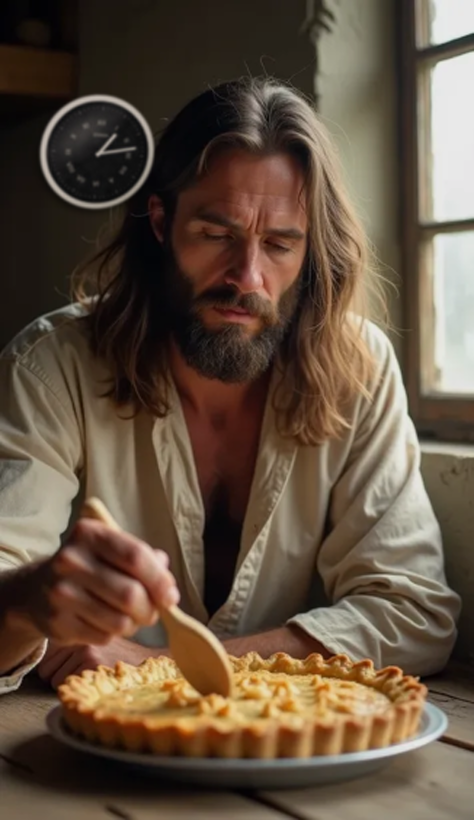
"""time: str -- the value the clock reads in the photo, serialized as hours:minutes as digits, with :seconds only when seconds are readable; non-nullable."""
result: 1:13
